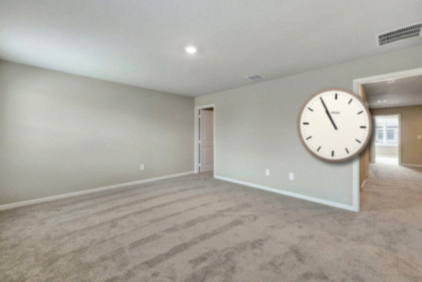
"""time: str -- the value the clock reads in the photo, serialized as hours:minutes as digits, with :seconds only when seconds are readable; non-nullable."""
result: 10:55
